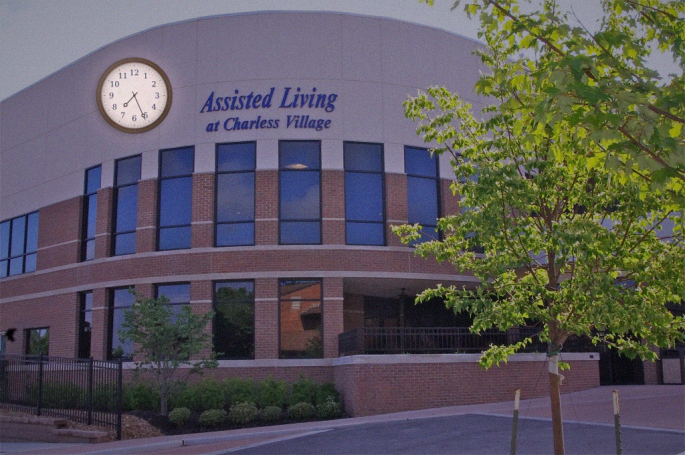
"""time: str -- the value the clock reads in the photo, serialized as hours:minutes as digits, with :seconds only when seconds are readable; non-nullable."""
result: 7:26
